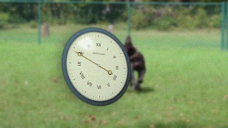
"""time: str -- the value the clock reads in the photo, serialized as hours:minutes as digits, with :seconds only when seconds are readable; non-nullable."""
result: 3:49
